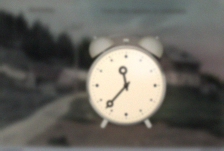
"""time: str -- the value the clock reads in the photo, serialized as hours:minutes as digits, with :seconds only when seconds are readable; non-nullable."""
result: 11:37
